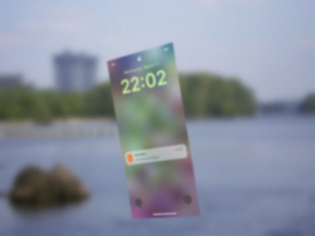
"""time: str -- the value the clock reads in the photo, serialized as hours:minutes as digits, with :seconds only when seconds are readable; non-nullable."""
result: 22:02
